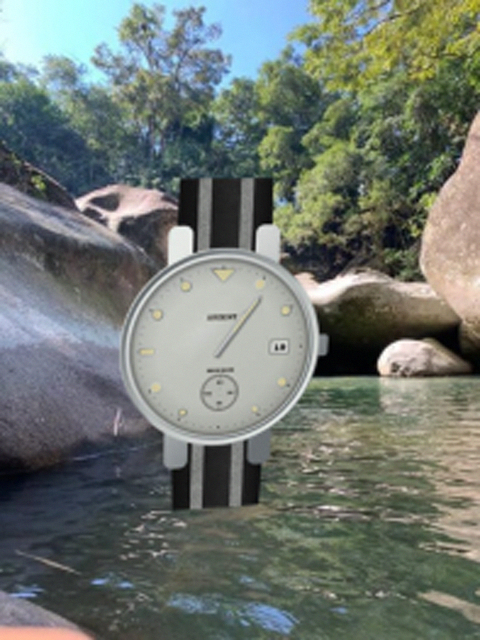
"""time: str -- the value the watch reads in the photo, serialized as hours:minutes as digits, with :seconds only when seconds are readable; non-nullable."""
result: 1:06
